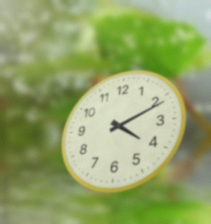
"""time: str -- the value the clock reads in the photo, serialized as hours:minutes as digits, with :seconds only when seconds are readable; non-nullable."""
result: 4:11
